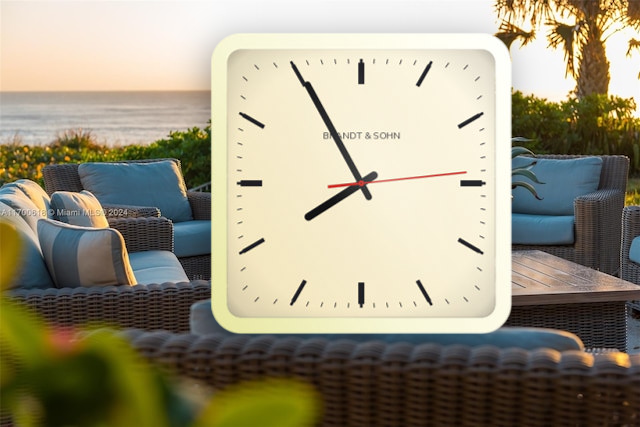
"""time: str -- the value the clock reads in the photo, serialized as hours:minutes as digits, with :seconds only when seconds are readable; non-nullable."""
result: 7:55:14
